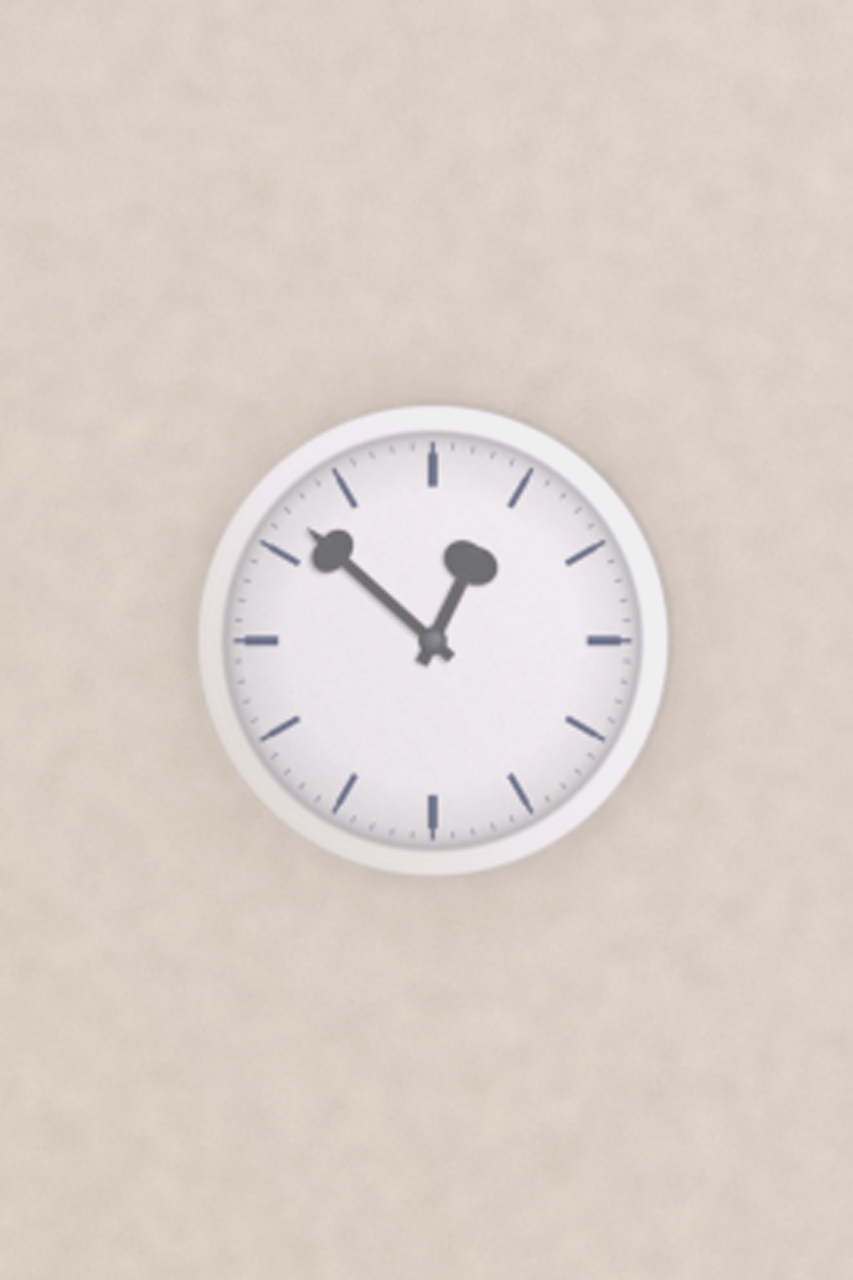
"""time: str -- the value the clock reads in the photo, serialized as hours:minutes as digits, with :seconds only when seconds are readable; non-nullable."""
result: 12:52
